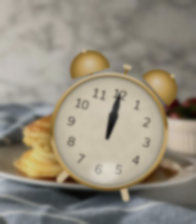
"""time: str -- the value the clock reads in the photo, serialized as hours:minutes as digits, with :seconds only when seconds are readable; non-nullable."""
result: 12:00
